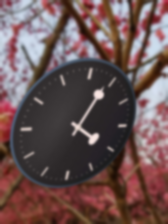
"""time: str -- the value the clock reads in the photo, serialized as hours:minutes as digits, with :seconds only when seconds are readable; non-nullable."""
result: 4:04
